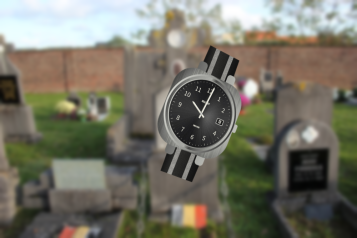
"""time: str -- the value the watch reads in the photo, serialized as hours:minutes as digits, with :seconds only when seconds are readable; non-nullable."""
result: 10:01
